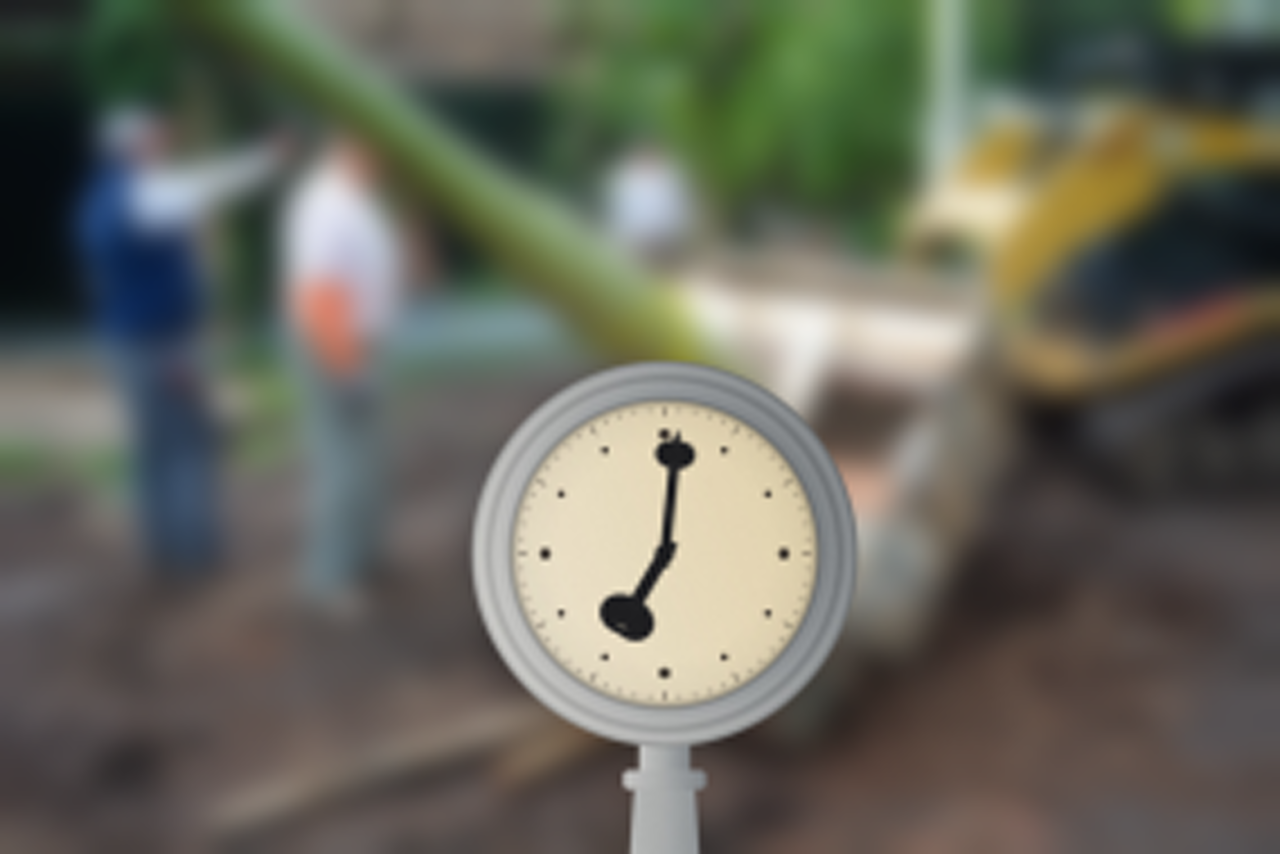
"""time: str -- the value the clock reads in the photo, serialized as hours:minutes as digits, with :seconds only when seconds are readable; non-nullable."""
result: 7:01
